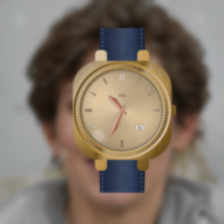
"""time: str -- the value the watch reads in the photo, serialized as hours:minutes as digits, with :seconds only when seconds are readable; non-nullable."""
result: 10:34
